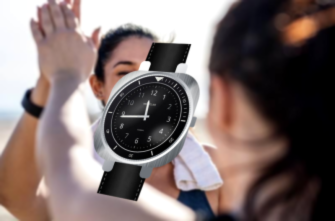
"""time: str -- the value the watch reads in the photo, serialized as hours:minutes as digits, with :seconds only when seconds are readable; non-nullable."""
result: 11:44
